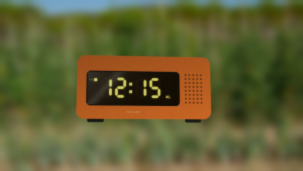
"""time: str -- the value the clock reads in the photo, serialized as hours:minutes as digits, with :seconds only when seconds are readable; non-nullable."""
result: 12:15
